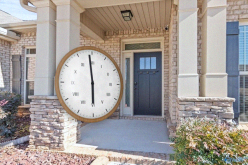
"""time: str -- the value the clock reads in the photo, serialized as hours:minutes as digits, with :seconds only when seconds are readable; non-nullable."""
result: 5:59
